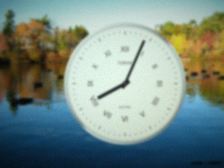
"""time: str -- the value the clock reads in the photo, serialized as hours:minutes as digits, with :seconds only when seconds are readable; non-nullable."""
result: 8:04
